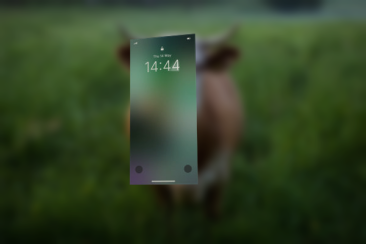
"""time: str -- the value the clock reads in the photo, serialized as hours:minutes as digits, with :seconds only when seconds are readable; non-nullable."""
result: 14:44
